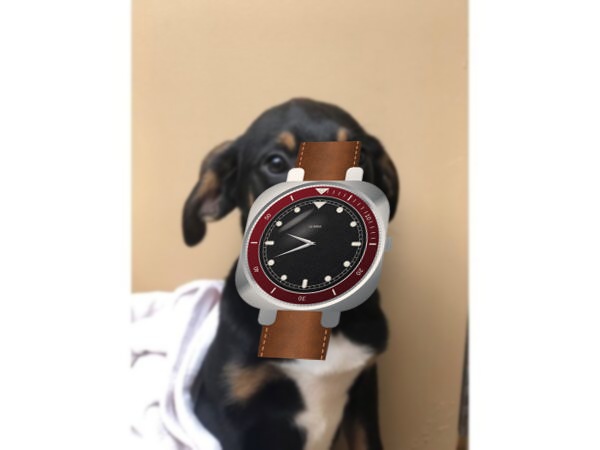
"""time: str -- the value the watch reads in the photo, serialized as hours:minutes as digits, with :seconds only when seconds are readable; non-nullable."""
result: 9:41
